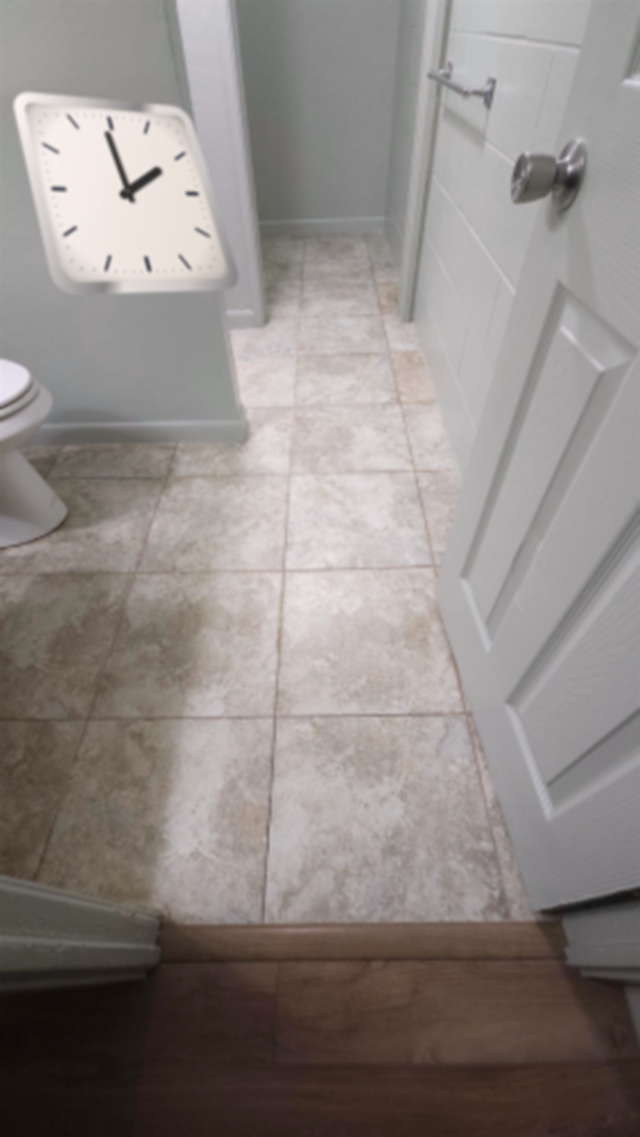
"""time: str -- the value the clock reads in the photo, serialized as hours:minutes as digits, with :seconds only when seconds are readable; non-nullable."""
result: 1:59
